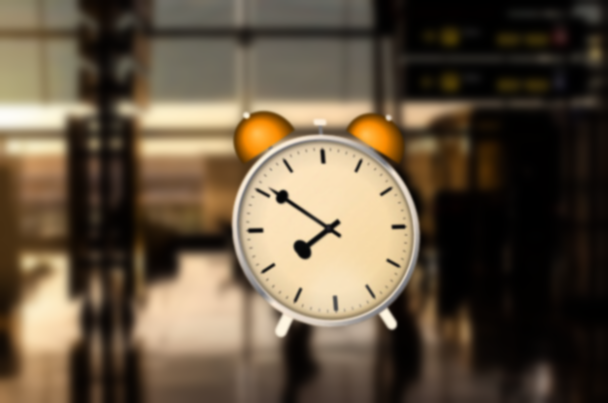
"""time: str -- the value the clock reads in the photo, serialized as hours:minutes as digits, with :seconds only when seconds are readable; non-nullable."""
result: 7:51
